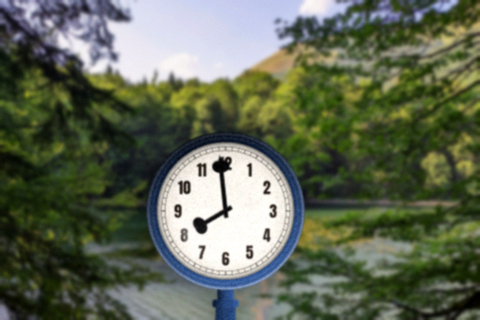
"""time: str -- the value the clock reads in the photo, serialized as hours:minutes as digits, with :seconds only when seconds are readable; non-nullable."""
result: 7:59
